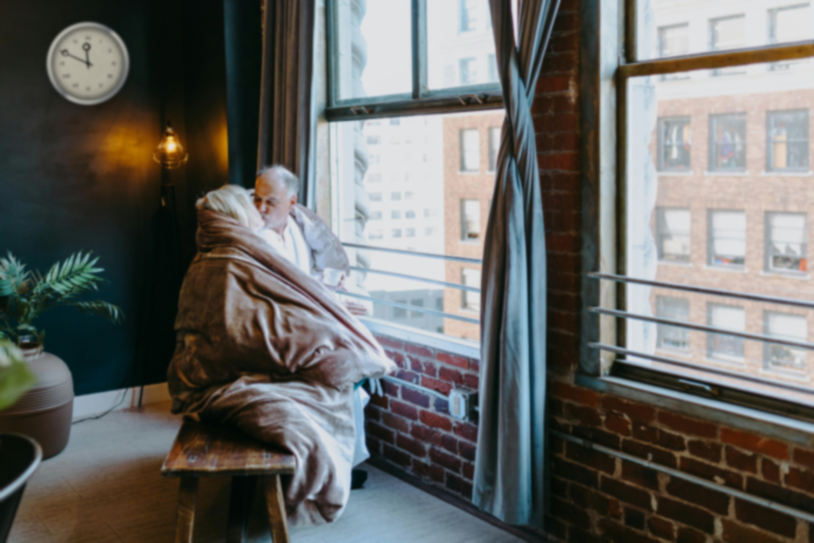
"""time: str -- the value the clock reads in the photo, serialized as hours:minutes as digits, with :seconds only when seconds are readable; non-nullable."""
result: 11:49
